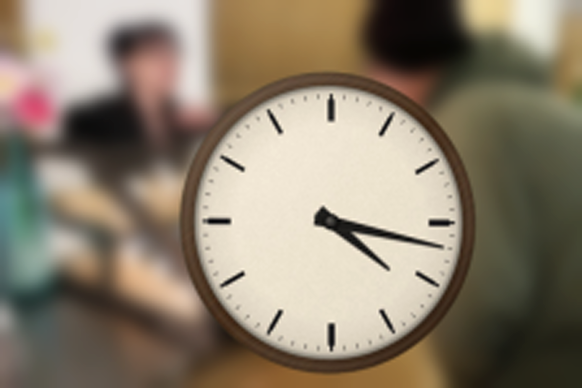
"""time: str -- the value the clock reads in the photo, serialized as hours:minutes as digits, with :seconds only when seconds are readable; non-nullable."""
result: 4:17
